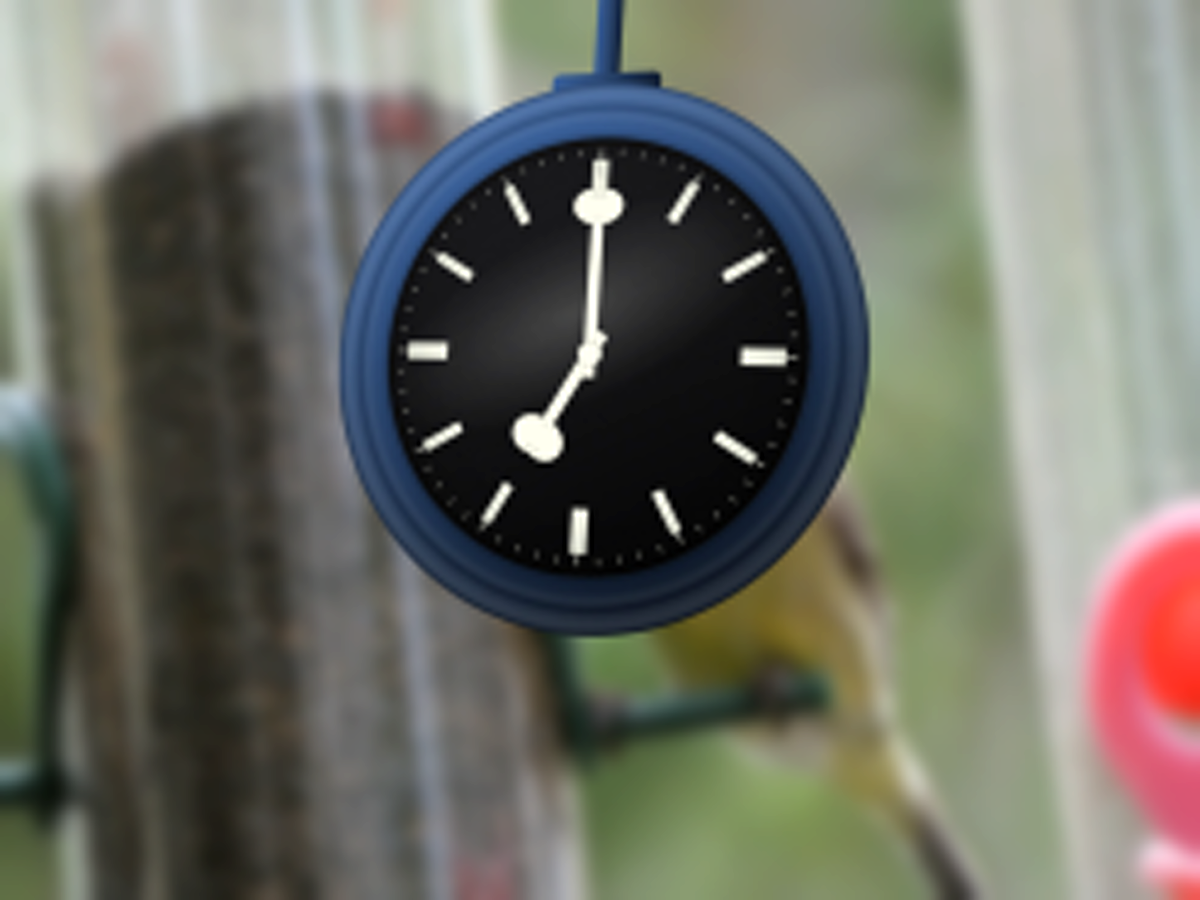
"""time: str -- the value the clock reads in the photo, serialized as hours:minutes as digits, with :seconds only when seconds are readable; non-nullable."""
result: 7:00
